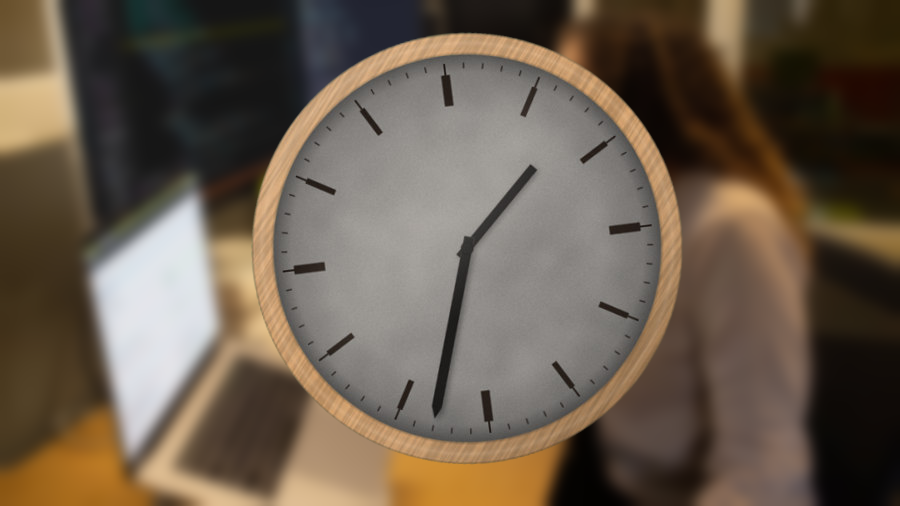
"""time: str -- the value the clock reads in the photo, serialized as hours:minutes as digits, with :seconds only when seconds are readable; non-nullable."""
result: 1:33
